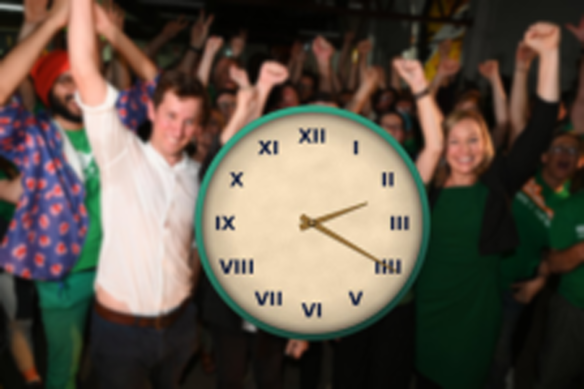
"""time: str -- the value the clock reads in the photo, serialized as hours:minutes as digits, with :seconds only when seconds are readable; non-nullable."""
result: 2:20
